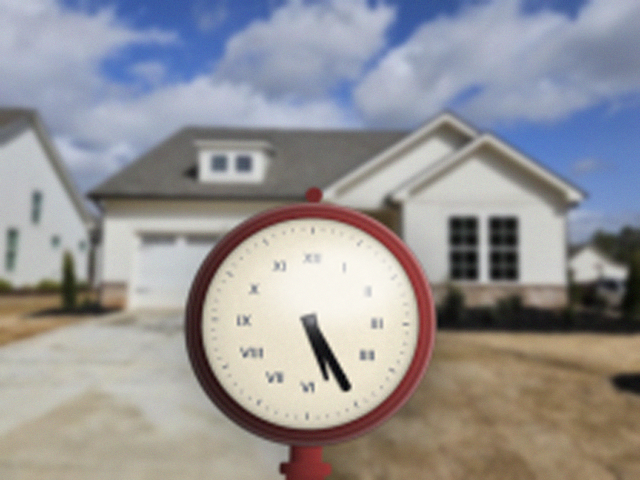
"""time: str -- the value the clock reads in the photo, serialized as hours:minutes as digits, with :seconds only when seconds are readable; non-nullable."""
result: 5:25
